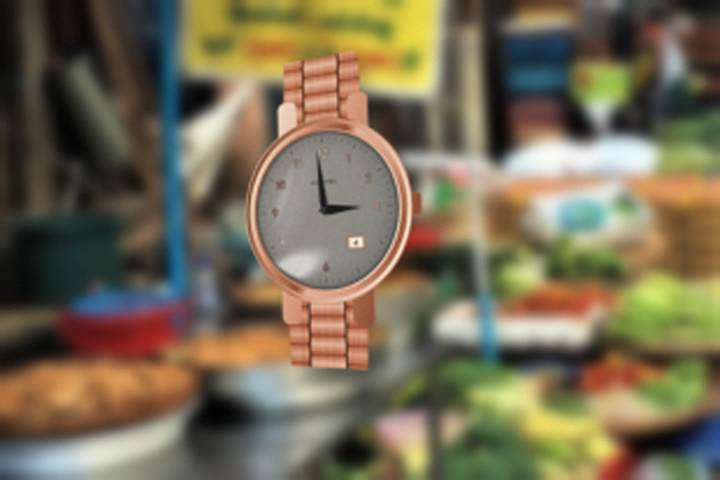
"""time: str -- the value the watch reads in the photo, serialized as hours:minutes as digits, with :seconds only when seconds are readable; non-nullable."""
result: 2:59
